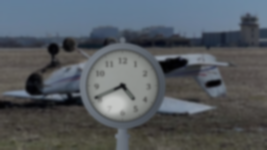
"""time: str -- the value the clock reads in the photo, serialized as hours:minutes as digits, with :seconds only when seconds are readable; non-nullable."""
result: 4:41
